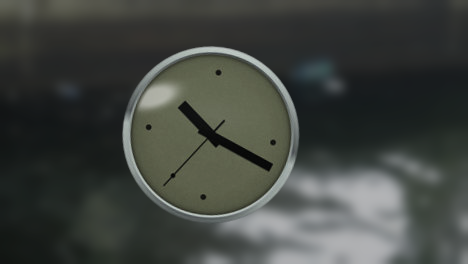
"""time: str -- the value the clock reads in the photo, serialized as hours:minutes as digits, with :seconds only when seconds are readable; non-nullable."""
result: 10:18:36
